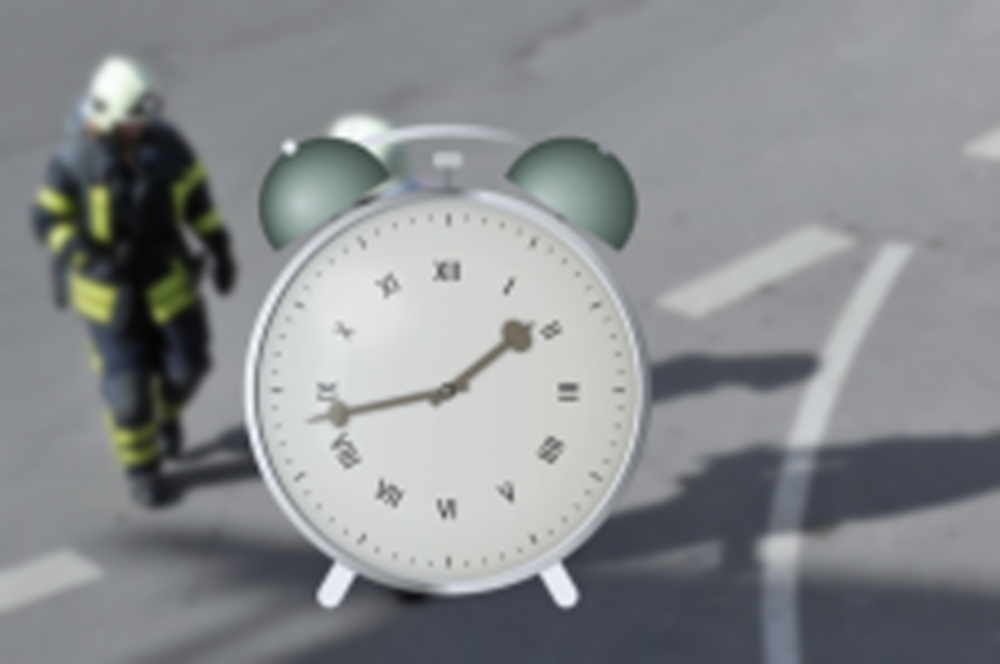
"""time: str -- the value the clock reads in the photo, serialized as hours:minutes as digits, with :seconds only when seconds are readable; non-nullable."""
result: 1:43
